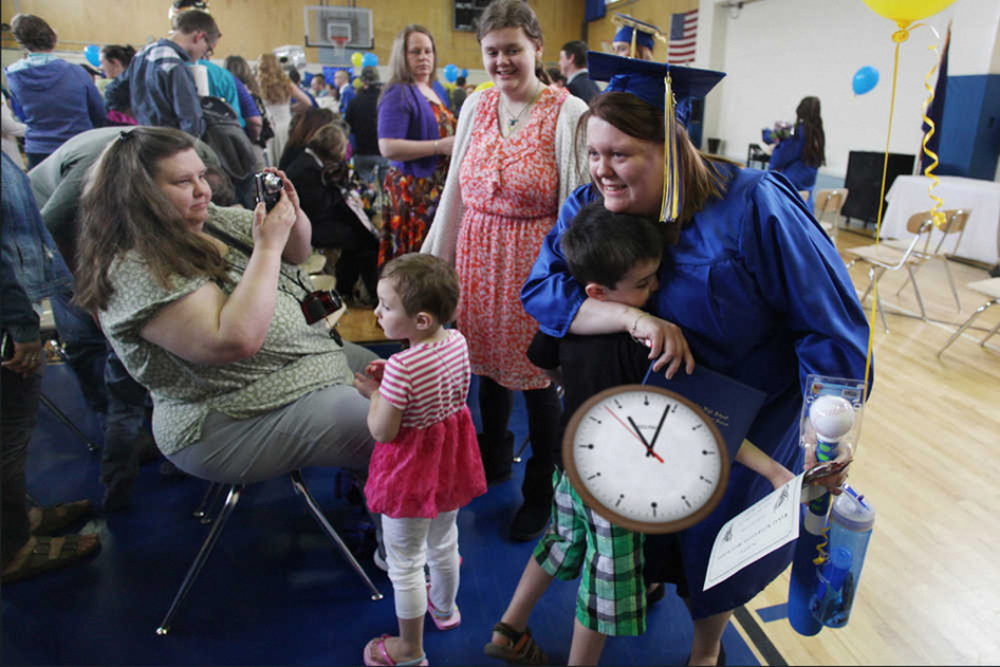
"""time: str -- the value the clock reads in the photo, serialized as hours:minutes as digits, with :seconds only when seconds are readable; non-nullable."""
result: 11:03:53
